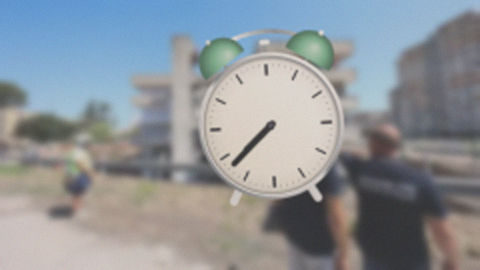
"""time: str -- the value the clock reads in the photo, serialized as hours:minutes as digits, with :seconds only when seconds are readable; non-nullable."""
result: 7:38
